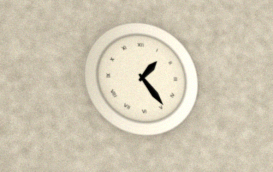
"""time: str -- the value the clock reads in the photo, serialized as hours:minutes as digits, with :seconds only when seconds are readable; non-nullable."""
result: 1:24
